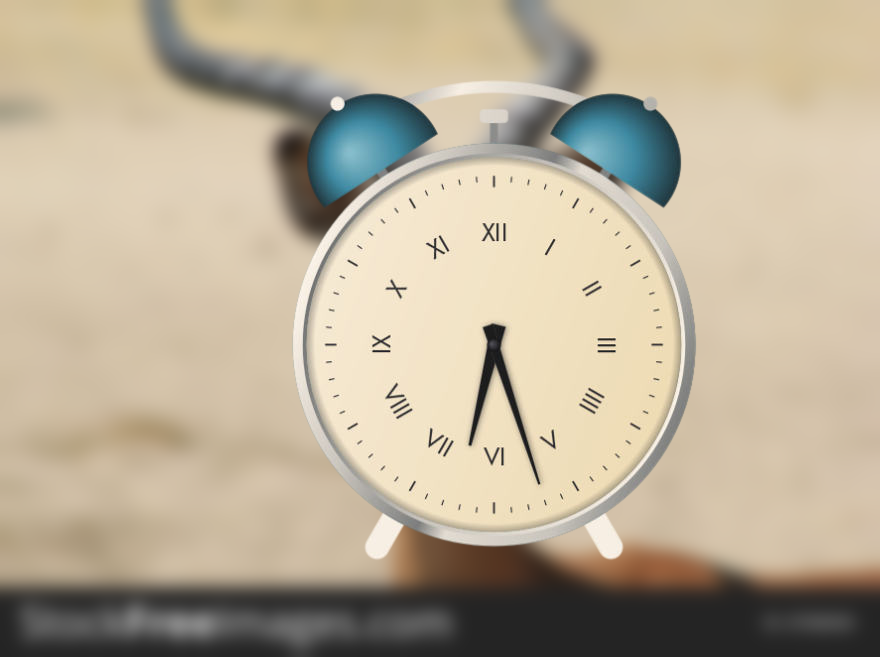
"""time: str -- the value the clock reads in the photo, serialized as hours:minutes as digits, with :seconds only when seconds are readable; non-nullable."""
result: 6:27
